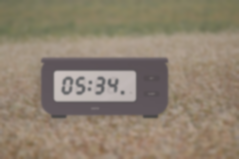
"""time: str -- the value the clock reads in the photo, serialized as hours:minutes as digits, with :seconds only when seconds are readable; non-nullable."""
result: 5:34
